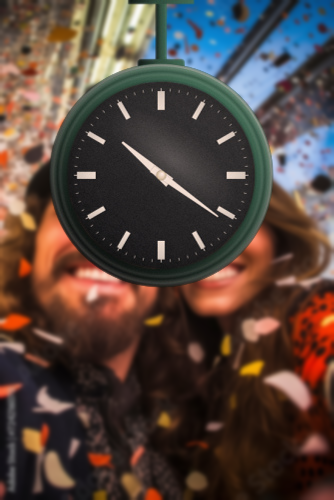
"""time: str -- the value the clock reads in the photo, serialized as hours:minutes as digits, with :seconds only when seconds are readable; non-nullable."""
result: 10:21
